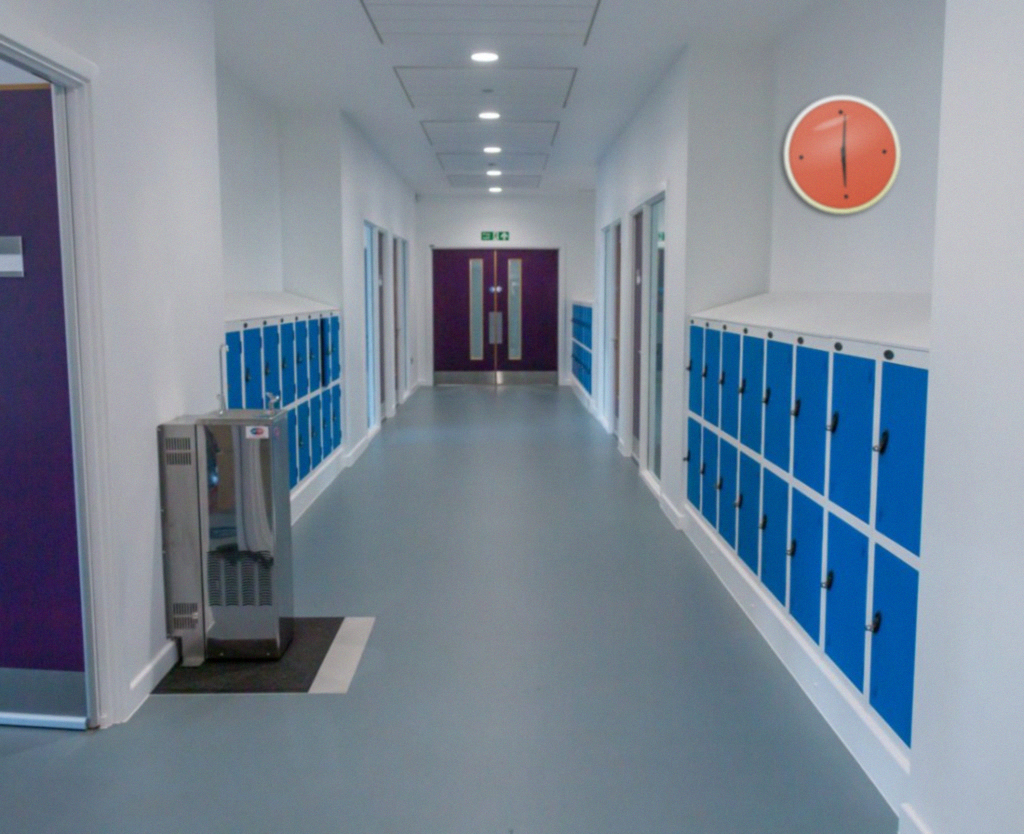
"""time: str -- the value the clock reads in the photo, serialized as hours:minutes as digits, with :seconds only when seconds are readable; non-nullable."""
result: 6:01
